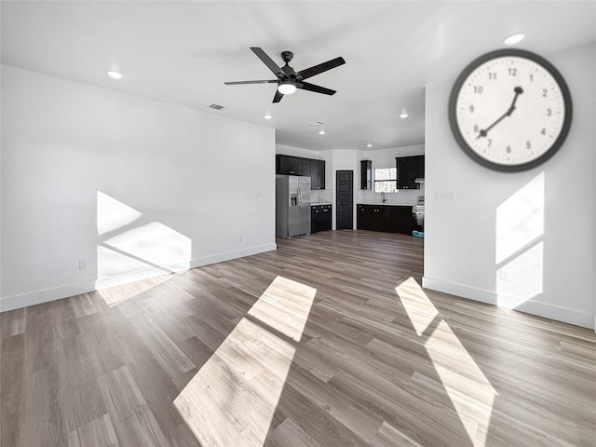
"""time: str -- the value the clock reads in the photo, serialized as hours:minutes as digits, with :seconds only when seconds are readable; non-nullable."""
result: 12:38
